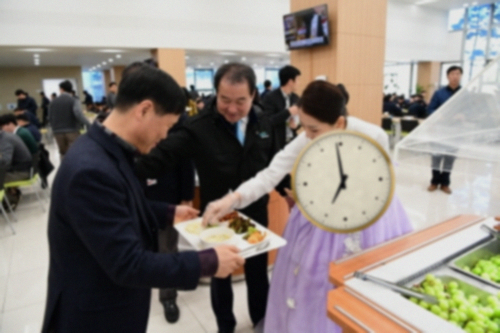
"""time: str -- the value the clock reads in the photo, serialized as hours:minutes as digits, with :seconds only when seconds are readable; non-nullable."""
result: 6:59
